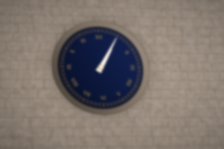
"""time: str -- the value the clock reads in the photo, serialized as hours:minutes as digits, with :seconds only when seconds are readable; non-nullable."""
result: 1:05
